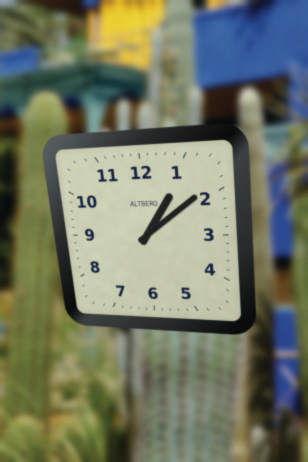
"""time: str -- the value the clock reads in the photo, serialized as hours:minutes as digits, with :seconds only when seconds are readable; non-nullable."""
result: 1:09
